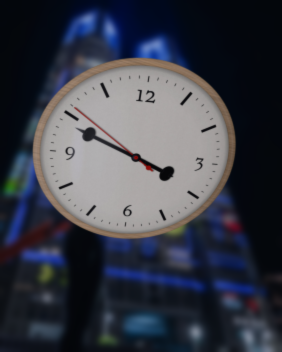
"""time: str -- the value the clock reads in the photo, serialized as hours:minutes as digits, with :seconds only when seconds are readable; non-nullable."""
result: 3:48:51
